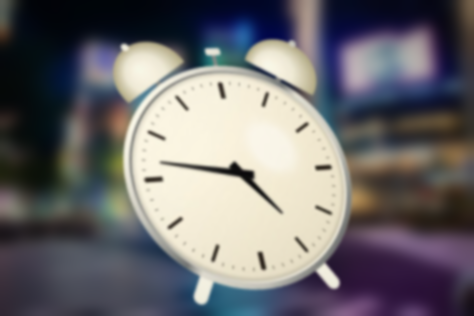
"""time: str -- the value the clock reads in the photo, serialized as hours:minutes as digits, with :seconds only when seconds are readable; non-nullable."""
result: 4:47
